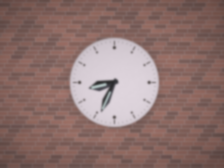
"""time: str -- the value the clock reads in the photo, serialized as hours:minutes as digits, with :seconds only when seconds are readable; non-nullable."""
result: 8:34
